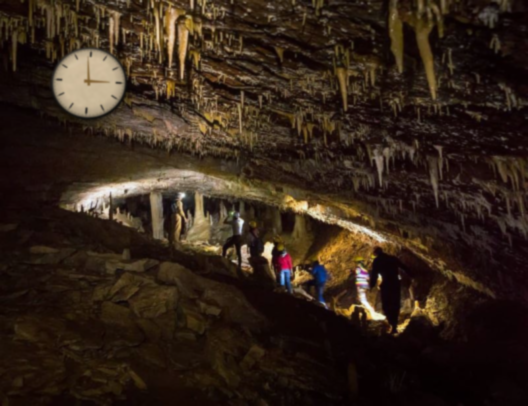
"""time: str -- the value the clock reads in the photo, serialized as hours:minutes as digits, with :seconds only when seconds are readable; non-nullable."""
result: 2:59
